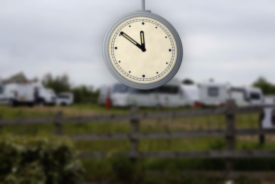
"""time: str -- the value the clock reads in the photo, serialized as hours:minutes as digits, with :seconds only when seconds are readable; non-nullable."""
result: 11:51
